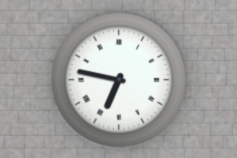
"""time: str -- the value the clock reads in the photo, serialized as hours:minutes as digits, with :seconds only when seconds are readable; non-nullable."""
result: 6:47
